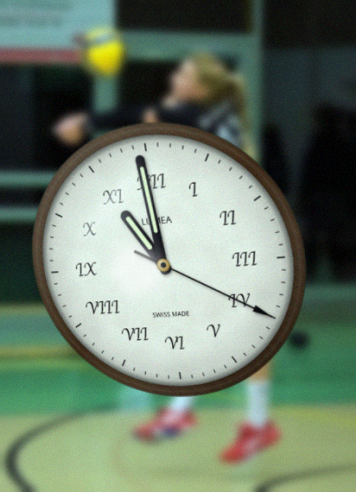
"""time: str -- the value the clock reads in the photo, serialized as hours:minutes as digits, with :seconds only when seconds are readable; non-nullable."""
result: 10:59:20
